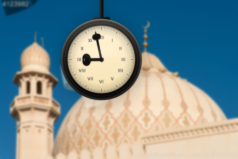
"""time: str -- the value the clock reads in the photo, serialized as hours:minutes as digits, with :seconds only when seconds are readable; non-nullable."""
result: 8:58
